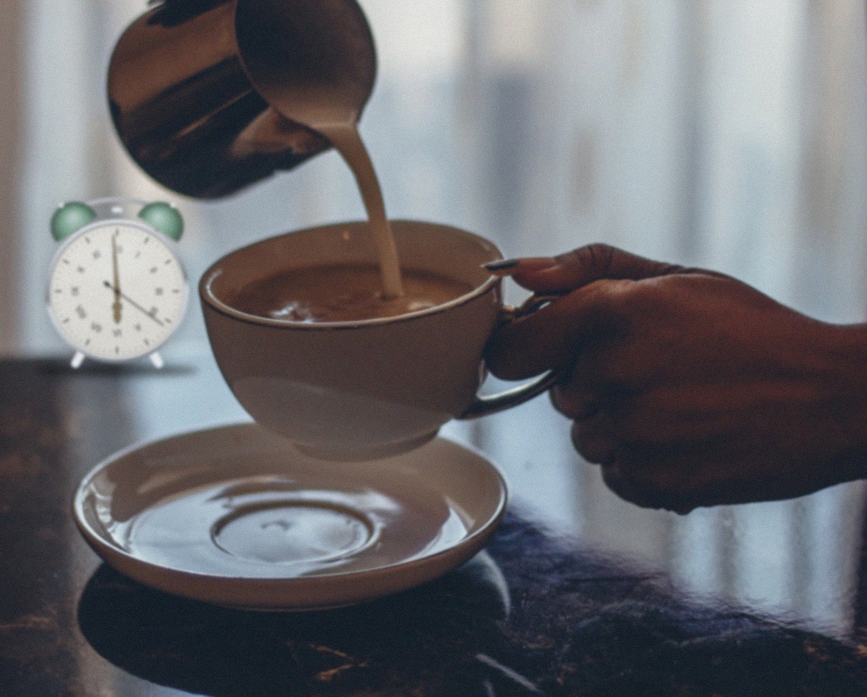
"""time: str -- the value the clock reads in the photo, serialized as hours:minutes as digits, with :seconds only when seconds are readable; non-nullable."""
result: 5:59:21
